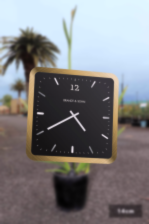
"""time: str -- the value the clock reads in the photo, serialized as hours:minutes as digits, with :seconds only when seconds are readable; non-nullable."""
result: 4:40
